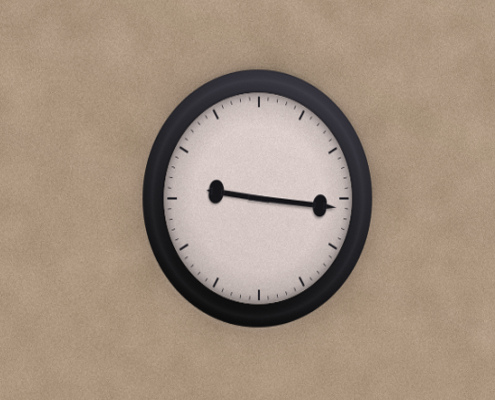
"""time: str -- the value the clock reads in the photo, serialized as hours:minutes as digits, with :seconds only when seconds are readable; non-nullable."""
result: 9:16
